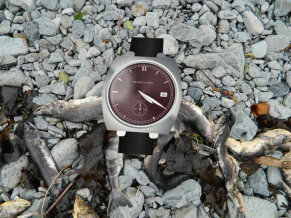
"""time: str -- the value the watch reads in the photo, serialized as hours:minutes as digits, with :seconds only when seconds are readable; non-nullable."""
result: 4:20
